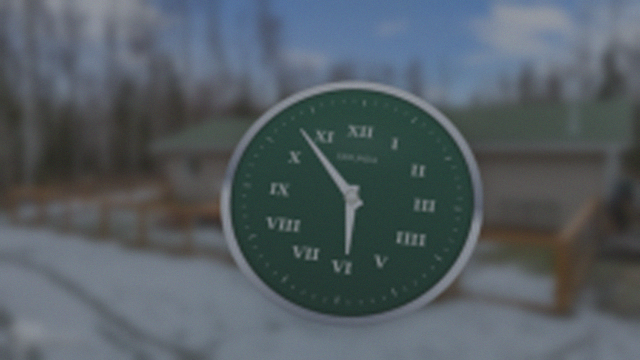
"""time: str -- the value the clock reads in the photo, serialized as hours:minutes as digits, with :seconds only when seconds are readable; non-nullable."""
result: 5:53
